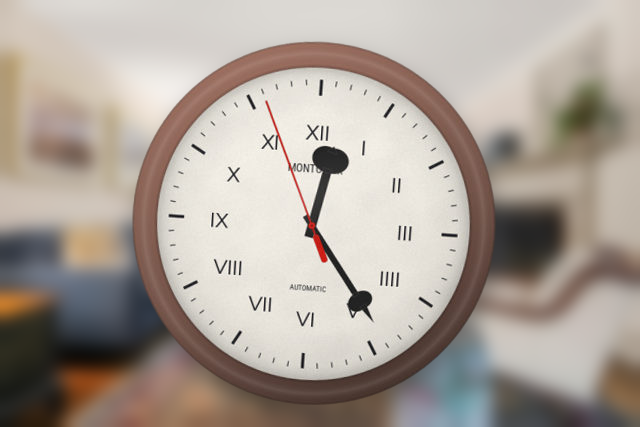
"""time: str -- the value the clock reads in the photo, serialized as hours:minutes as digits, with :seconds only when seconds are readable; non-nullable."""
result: 12:23:56
